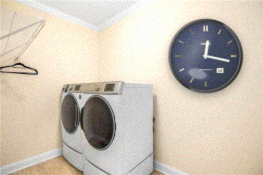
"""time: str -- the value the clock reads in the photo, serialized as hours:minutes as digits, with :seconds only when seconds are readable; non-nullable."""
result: 12:17
